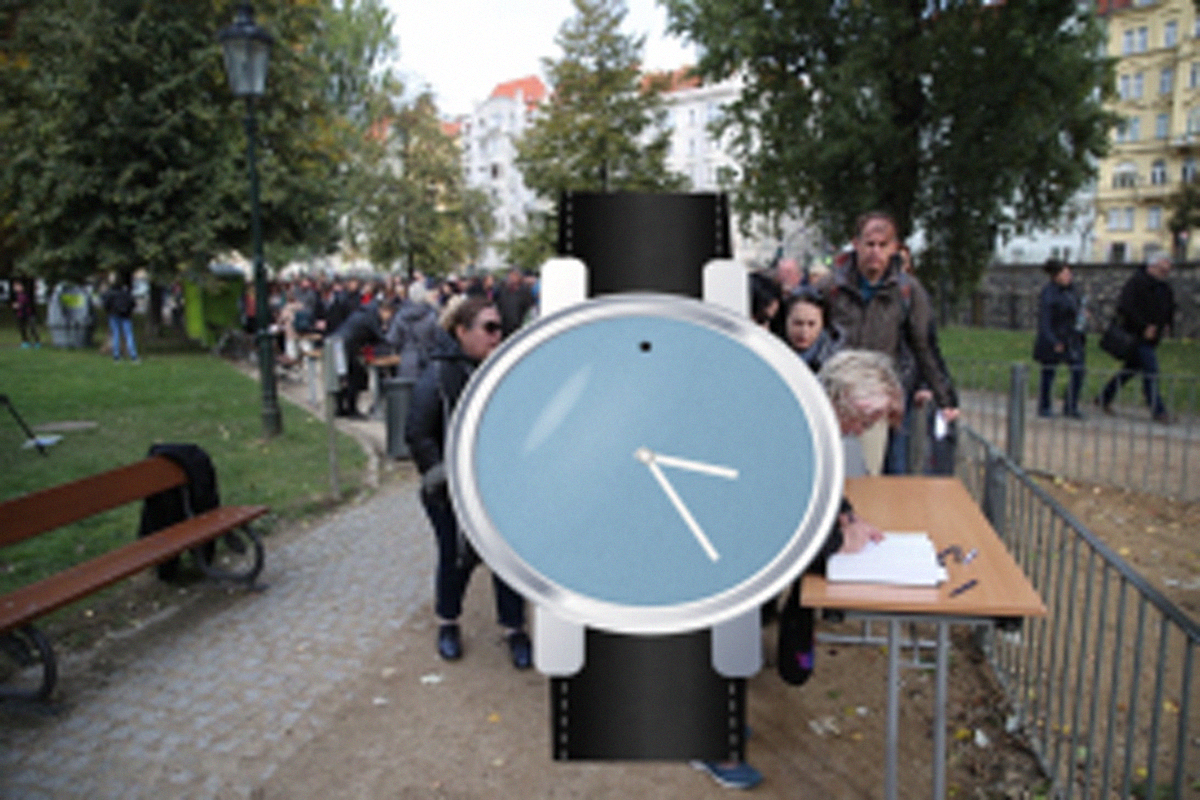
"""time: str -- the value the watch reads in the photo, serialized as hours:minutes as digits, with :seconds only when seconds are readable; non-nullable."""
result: 3:25
